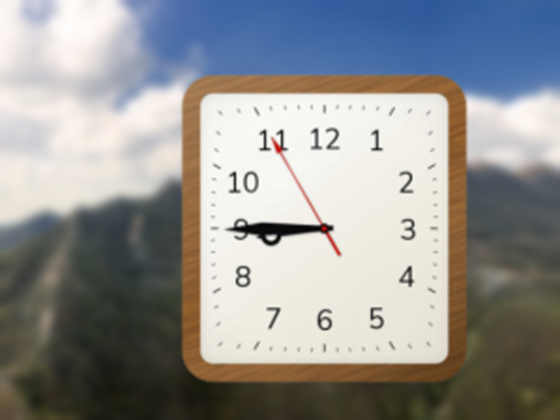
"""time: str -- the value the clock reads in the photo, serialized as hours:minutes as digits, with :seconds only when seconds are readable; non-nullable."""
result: 8:44:55
